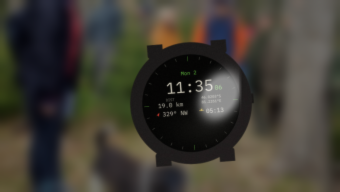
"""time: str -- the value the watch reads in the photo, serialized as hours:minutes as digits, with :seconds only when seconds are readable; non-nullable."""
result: 11:35
